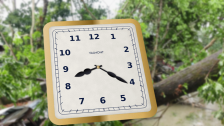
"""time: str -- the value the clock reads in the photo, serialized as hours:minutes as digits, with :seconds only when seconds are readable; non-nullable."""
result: 8:21
